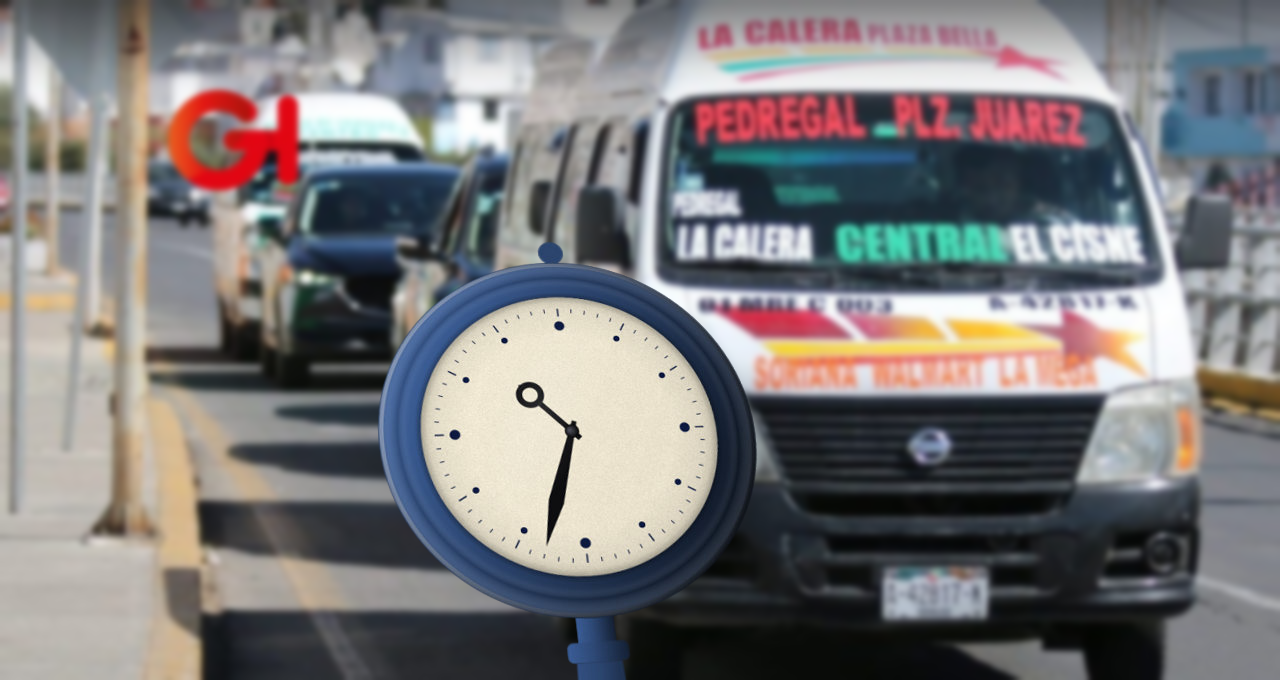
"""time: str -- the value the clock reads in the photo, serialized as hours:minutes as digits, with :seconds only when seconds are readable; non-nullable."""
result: 10:33
